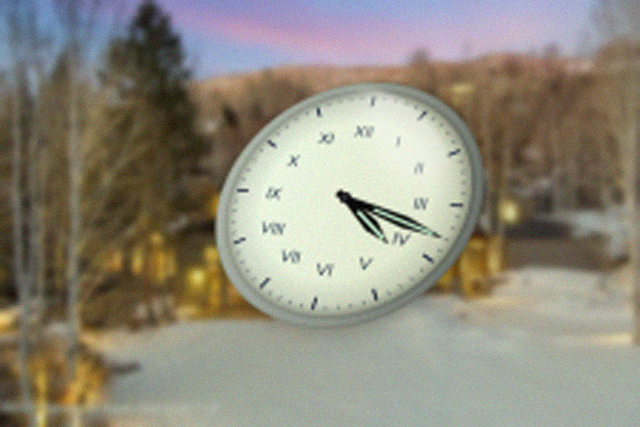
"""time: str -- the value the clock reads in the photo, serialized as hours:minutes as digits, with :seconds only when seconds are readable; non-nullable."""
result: 4:18
